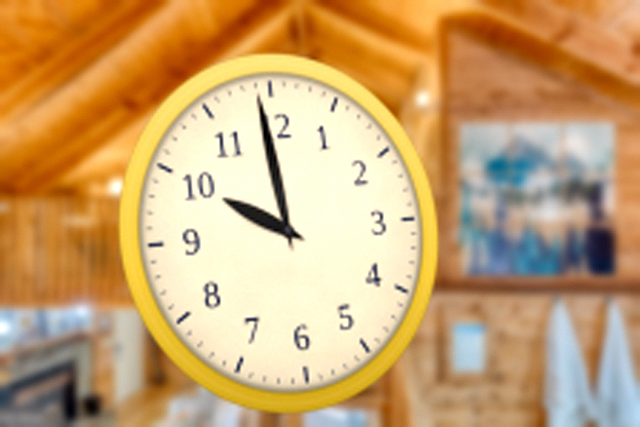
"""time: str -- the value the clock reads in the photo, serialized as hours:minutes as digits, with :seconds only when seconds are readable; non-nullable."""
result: 9:59
